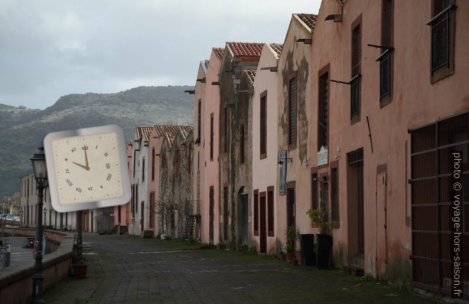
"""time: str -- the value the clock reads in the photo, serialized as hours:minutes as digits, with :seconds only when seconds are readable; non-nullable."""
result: 10:00
